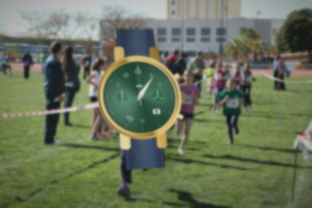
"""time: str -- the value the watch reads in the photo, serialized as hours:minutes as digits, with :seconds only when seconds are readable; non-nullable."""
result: 1:06
